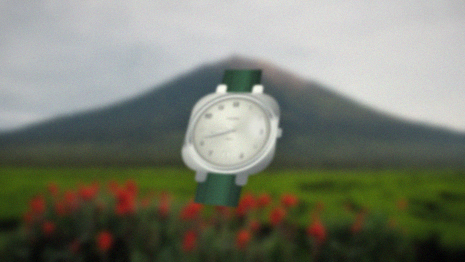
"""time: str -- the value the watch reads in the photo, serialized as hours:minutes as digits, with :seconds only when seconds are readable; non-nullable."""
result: 8:42
